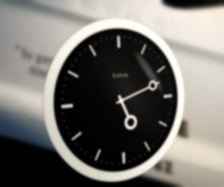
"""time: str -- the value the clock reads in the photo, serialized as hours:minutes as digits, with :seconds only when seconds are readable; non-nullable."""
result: 5:12
